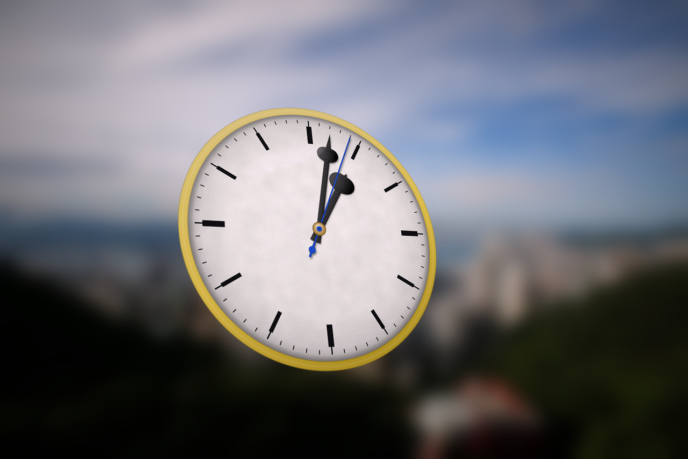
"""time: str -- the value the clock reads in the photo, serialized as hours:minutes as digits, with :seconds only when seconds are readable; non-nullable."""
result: 1:02:04
